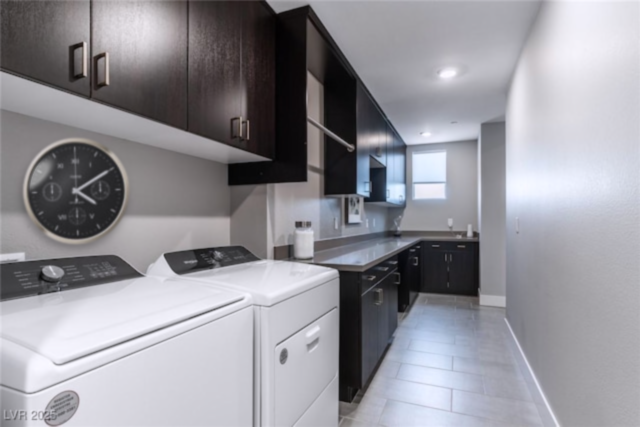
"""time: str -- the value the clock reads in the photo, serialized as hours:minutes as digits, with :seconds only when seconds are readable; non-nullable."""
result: 4:10
